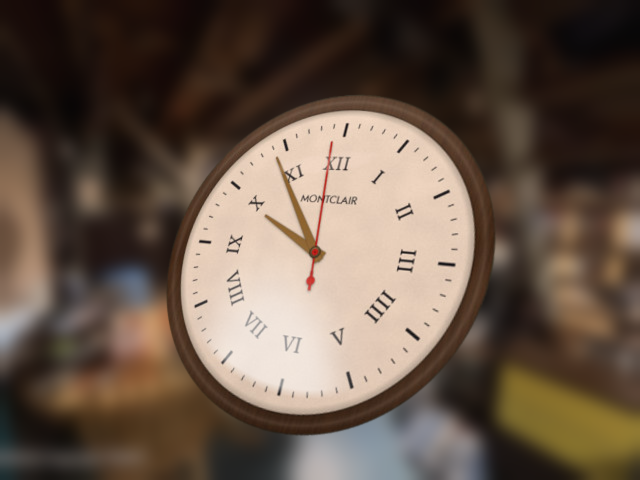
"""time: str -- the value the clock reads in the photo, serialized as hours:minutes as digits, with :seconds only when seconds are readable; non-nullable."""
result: 9:53:59
